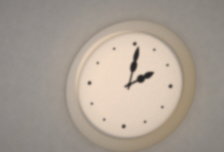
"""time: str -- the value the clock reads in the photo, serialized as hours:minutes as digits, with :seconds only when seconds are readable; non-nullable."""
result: 2:01
